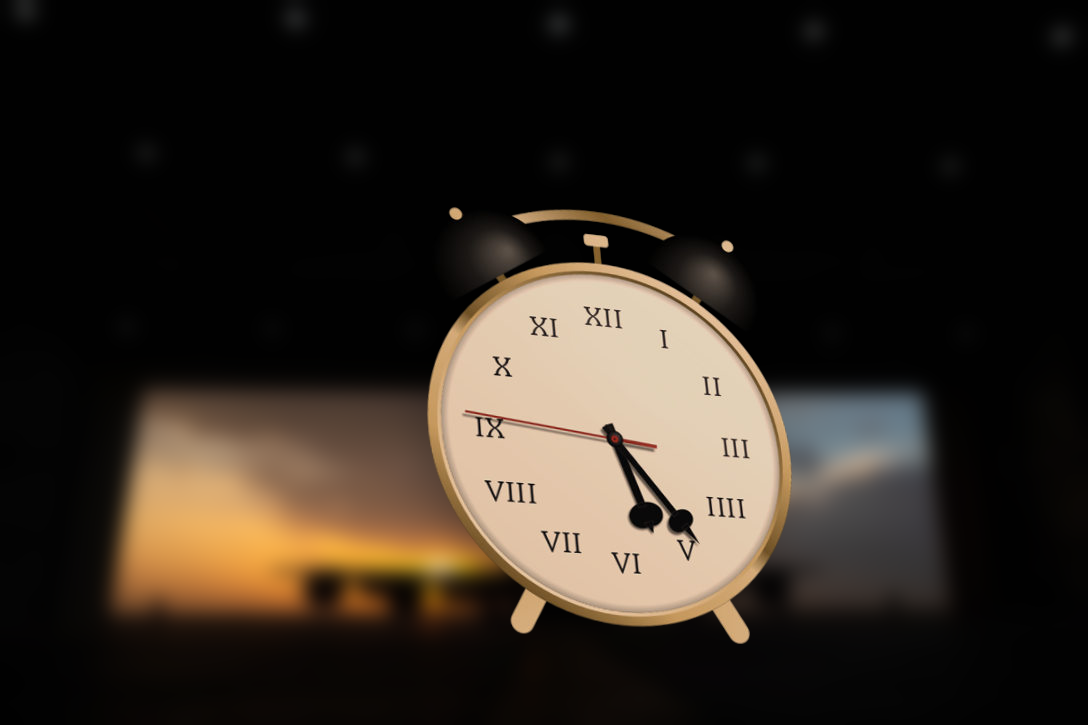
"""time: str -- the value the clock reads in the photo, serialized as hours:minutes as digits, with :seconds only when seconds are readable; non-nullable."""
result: 5:23:46
